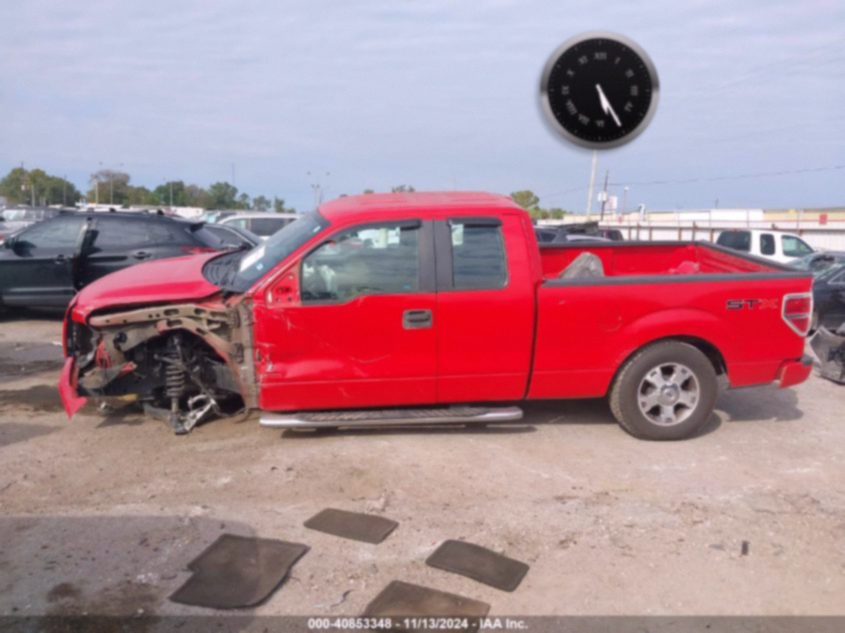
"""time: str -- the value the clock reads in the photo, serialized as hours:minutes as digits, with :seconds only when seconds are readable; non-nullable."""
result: 5:25
